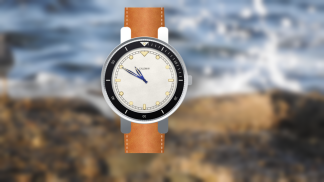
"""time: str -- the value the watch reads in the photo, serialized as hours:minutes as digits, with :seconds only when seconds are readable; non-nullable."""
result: 10:50
